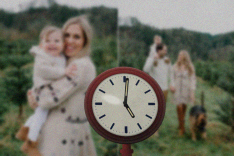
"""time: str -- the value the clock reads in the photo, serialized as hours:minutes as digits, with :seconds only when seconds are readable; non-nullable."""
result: 5:01
